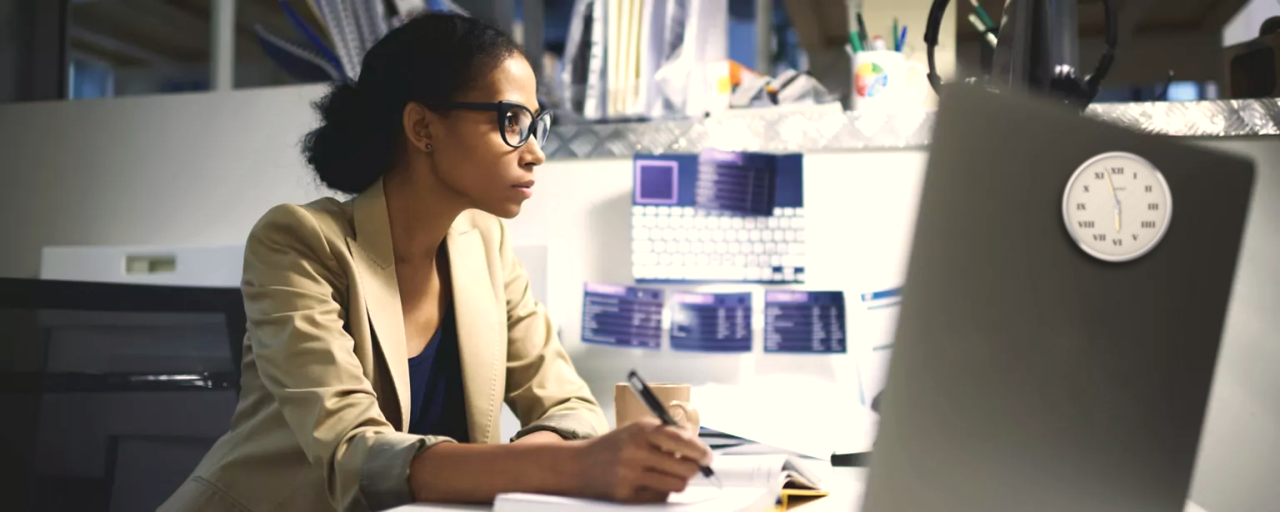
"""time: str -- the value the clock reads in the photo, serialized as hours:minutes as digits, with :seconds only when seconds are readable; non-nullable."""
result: 5:57
